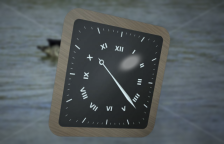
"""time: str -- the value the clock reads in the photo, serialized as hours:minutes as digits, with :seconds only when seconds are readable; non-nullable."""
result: 10:22
